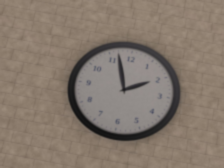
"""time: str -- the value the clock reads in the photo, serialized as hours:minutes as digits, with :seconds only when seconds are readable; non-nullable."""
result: 1:57
